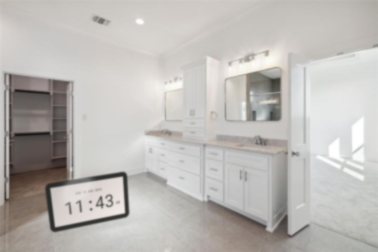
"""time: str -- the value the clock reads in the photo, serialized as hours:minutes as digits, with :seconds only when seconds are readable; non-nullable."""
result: 11:43
